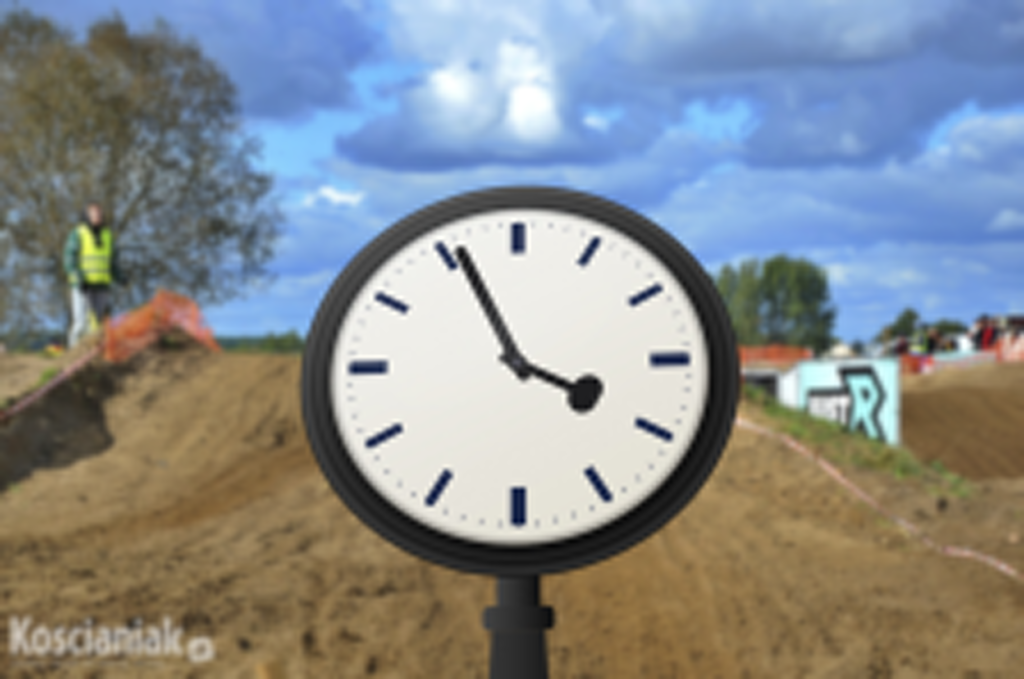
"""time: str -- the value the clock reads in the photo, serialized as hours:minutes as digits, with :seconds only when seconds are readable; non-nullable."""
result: 3:56
